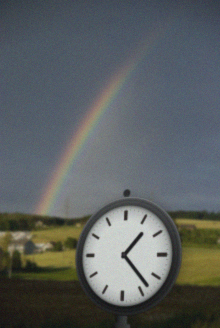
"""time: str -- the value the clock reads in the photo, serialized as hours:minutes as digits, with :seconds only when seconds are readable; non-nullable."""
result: 1:23
